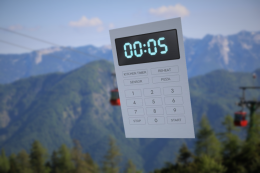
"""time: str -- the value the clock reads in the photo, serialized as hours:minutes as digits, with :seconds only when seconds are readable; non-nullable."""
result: 0:05
